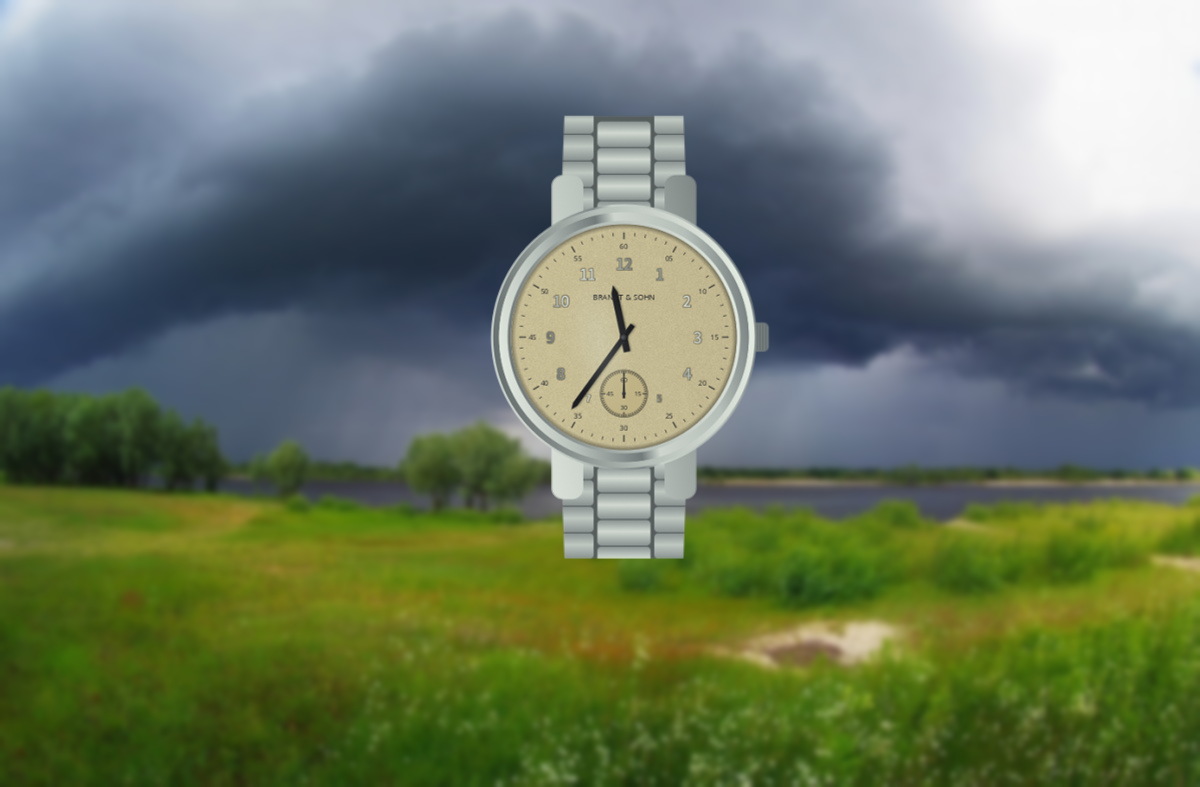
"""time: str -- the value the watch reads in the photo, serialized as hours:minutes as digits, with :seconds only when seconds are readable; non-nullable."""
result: 11:36
